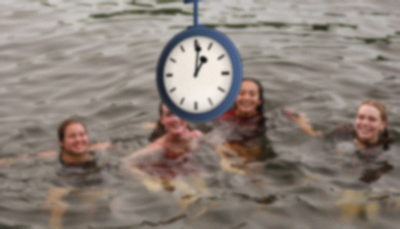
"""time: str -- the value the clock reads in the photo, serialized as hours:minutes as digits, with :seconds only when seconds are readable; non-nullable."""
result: 1:01
